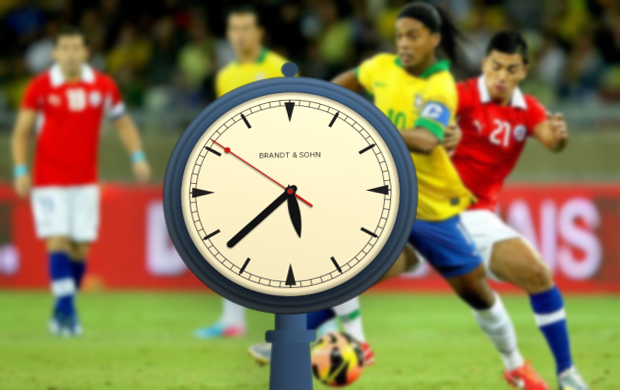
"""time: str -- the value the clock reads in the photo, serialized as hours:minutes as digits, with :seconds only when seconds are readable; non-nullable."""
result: 5:37:51
